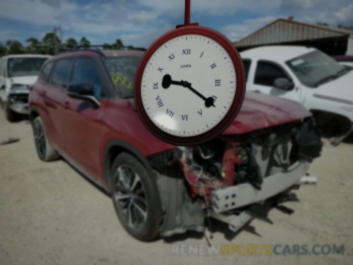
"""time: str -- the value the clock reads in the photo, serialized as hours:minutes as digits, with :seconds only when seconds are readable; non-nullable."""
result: 9:21
